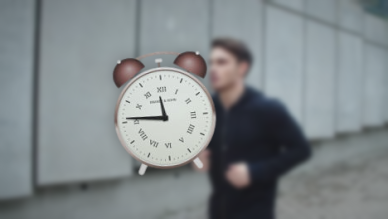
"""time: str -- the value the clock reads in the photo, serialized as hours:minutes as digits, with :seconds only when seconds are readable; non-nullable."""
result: 11:46
